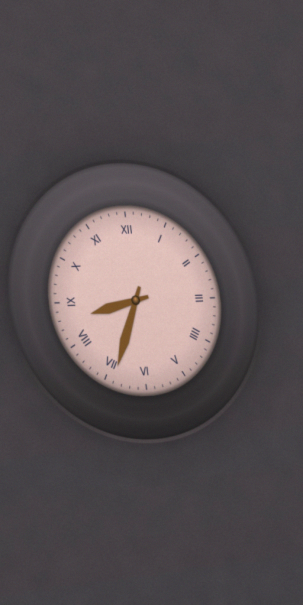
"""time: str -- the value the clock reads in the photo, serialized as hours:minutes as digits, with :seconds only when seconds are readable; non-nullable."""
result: 8:34
